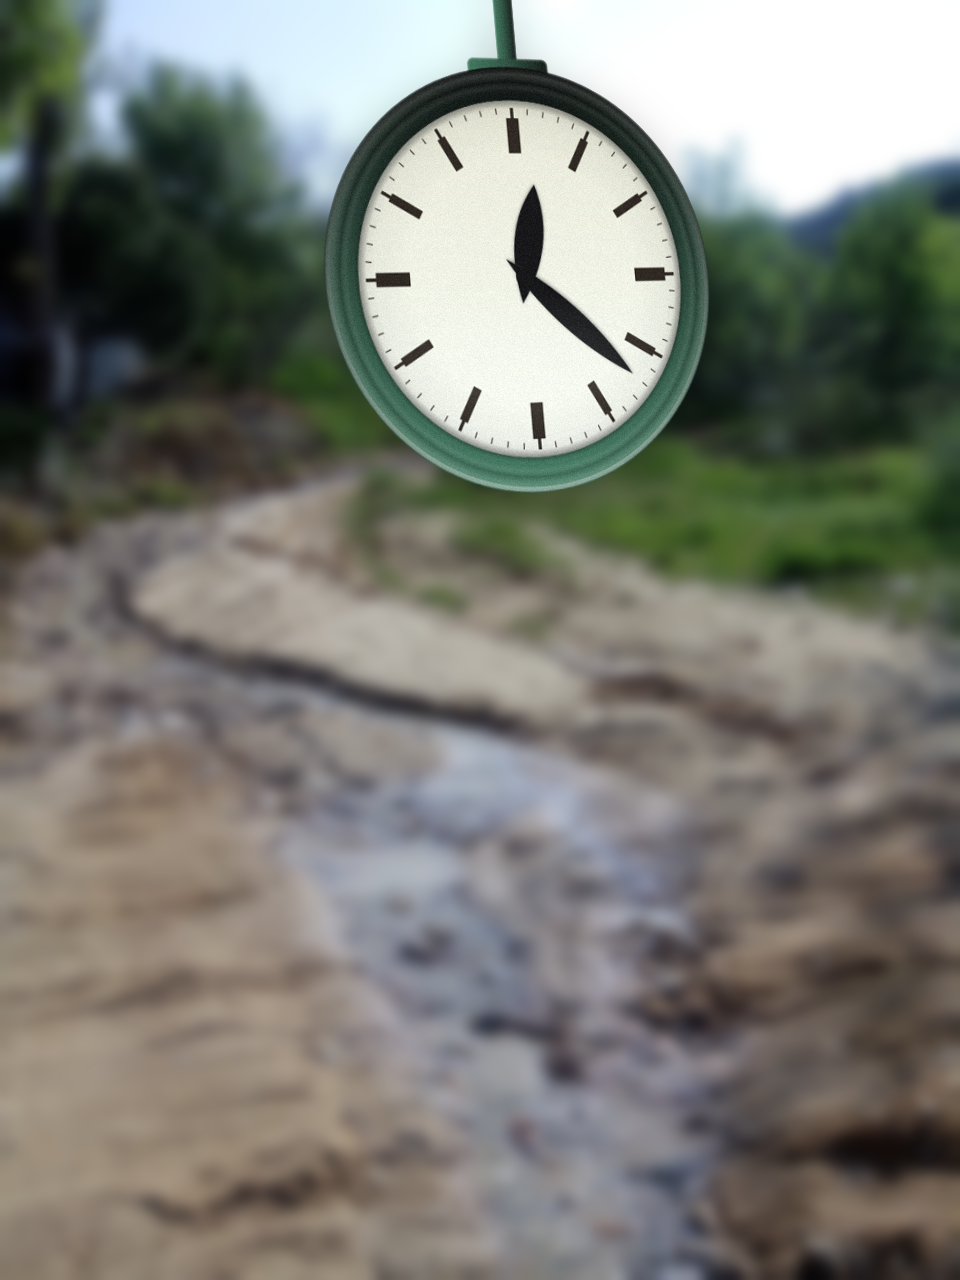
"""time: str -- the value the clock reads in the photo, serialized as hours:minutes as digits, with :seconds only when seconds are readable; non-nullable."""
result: 12:22
